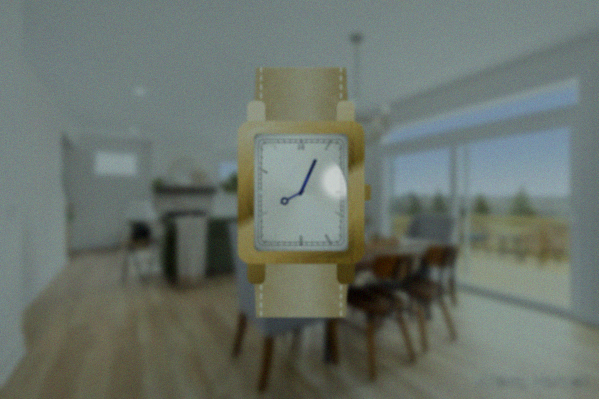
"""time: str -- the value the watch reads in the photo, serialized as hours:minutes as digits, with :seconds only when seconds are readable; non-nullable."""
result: 8:04
